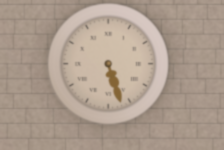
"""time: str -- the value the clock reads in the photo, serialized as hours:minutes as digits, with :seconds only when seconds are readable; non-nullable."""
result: 5:27
